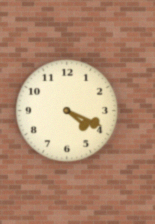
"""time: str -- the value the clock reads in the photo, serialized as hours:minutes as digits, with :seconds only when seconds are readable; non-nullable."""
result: 4:19
